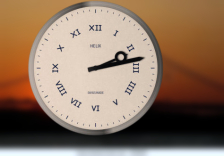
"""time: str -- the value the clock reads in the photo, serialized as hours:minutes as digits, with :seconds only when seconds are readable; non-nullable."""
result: 2:13
